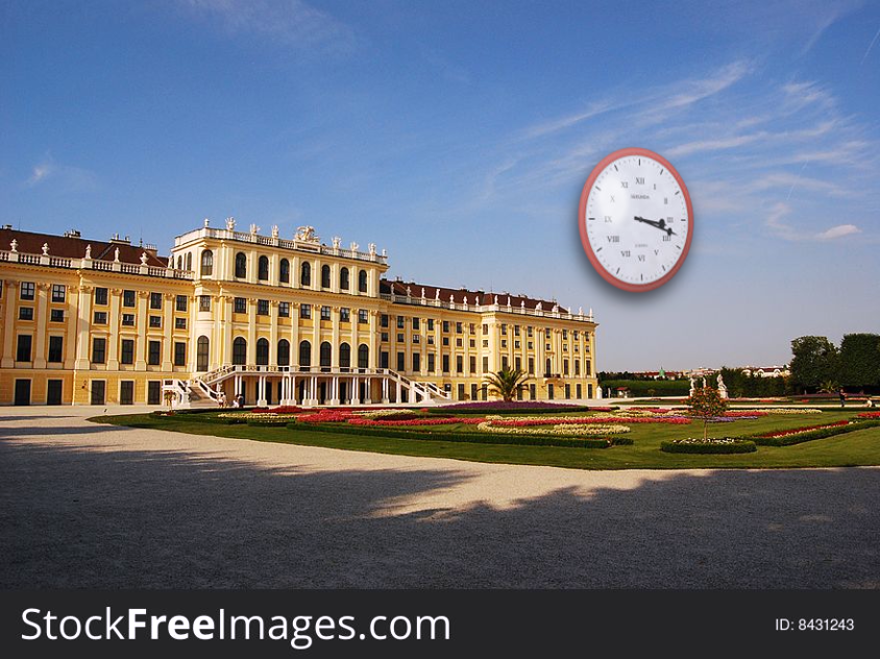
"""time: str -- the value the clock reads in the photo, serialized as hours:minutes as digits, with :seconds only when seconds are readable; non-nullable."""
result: 3:18
